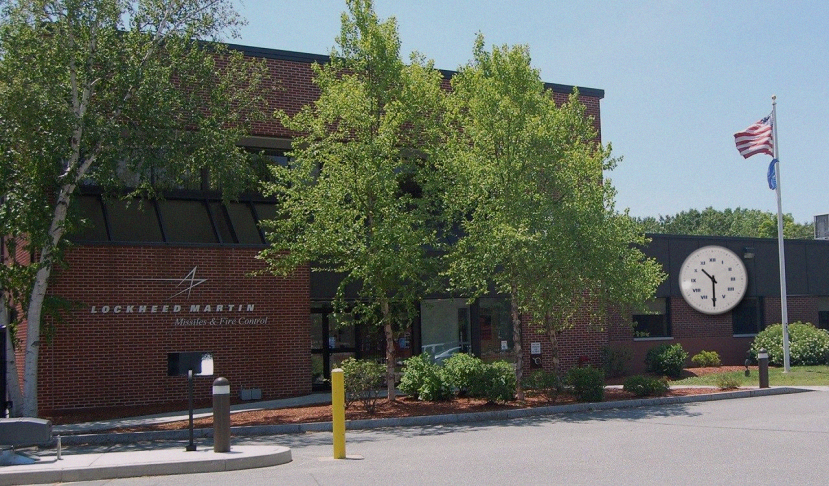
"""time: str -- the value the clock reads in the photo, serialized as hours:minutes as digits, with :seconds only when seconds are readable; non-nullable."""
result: 10:30
